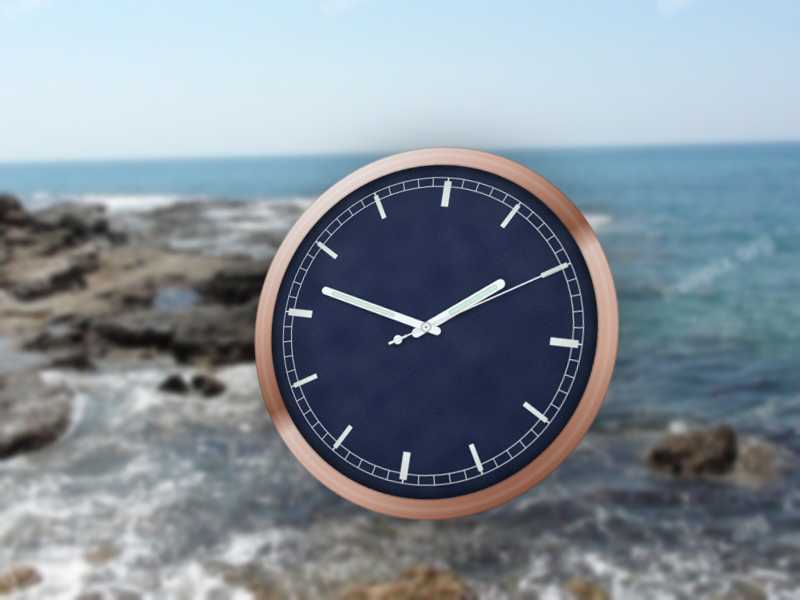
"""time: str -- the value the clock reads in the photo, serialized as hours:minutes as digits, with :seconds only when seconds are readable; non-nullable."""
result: 1:47:10
